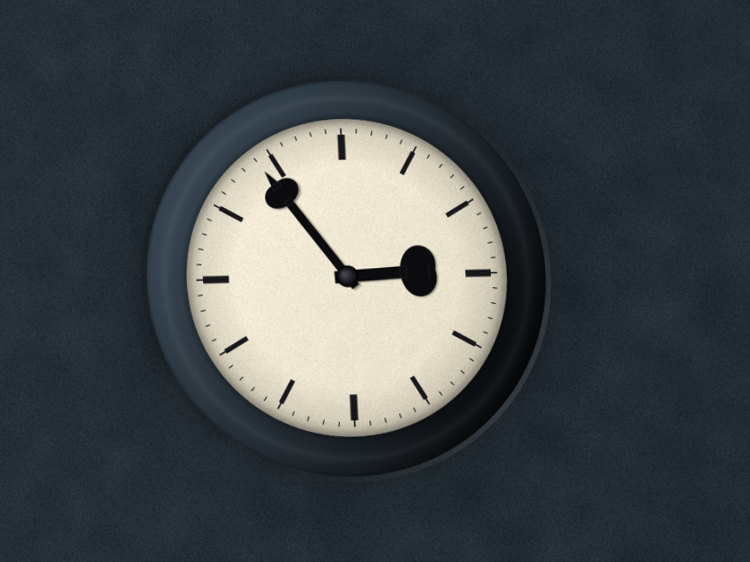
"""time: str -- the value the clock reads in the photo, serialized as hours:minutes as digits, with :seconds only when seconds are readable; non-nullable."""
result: 2:54
